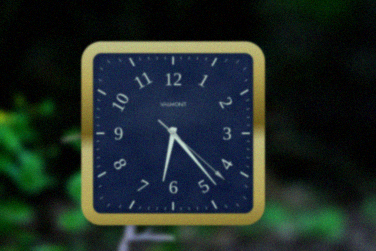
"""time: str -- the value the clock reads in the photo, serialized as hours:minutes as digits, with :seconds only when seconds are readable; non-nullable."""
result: 6:23:22
